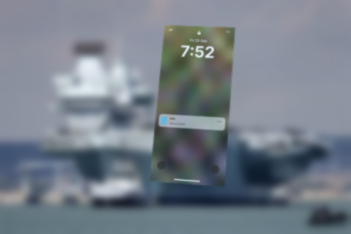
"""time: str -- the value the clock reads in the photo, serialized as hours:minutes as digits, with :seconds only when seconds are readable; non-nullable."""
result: 7:52
